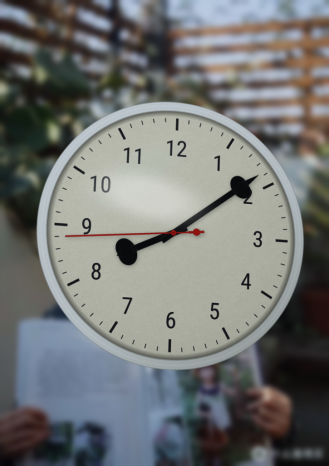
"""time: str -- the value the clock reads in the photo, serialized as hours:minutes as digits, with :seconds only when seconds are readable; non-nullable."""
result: 8:08:44
